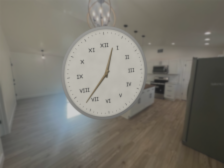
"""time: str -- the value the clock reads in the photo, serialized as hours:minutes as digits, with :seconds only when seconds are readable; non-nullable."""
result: 12:37
